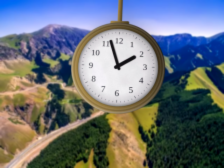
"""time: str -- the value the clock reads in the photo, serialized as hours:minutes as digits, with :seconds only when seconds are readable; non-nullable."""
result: 1:57
